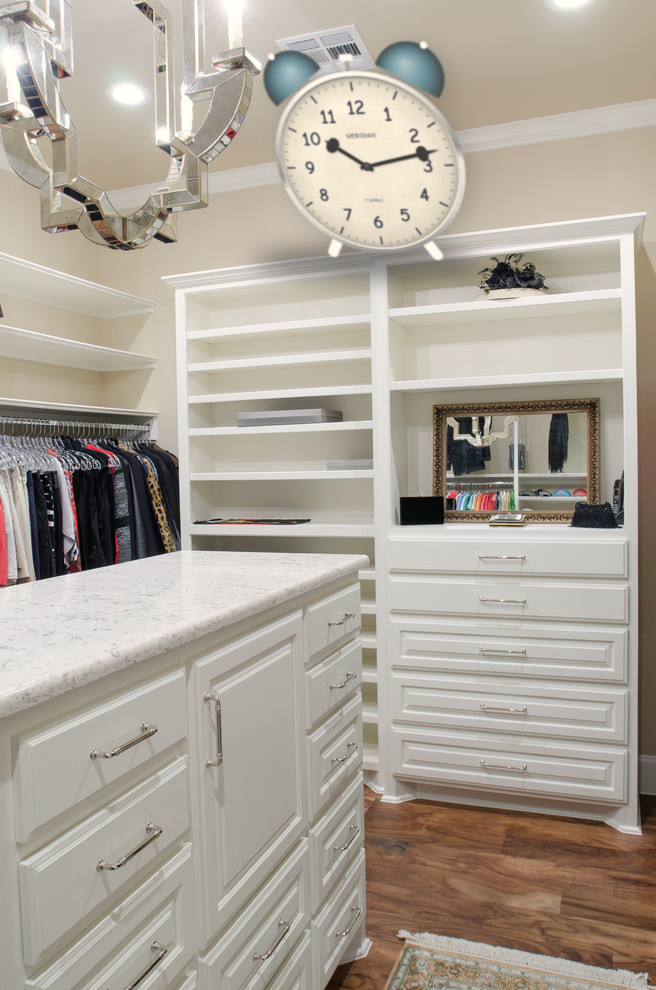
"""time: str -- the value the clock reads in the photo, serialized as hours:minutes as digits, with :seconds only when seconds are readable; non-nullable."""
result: 10:13
